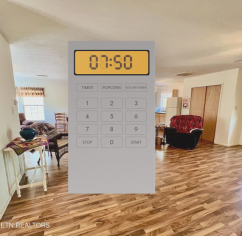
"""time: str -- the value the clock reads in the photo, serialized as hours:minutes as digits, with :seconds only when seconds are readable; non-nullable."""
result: 7:50
